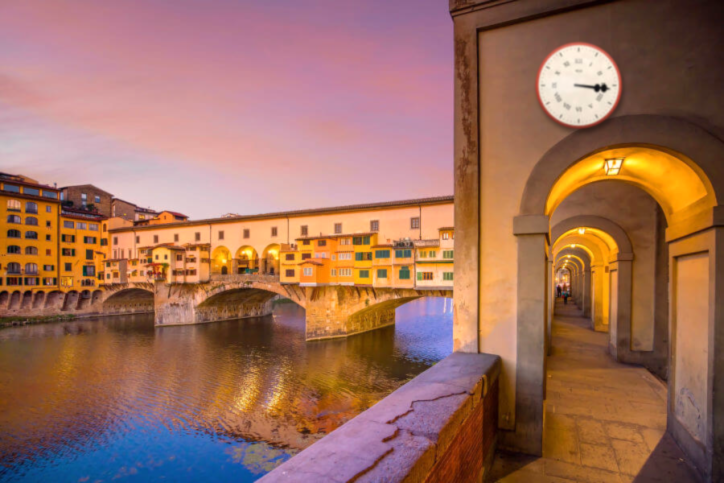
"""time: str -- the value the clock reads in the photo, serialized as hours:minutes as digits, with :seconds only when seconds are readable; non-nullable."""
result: 3:16
